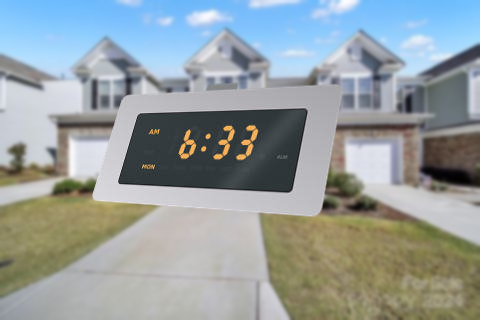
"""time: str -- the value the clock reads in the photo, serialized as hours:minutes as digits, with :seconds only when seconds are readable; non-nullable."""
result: 6:33
